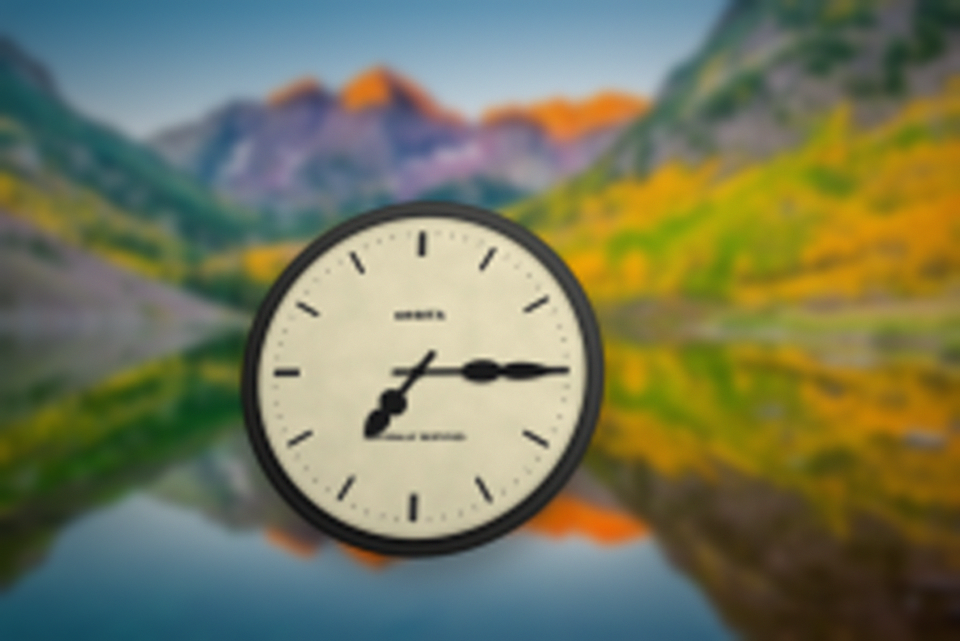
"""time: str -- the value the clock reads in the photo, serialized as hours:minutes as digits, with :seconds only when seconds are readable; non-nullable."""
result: 7:15
